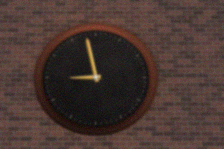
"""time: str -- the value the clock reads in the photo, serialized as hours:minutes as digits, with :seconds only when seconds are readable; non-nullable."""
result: 8:58
